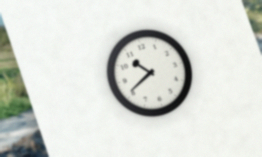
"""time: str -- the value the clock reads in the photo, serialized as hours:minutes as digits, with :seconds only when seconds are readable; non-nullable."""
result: 10:41
